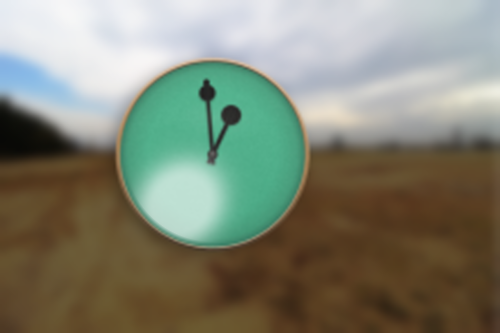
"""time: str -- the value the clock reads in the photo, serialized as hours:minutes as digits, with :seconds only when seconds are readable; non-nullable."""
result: 1:00
